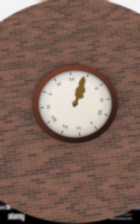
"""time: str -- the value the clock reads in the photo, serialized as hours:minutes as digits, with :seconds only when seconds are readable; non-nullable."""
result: 1:04
